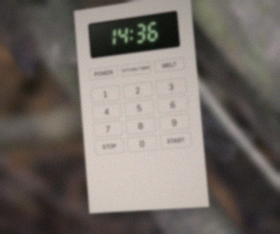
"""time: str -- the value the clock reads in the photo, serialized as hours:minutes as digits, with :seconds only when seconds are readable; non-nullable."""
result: 14:36
